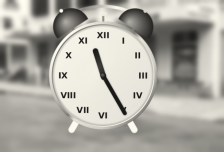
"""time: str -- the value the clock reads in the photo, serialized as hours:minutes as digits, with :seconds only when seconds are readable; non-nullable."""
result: 11:25
